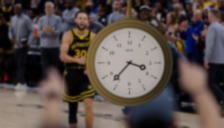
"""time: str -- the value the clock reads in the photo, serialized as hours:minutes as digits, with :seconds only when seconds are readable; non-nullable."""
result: 3:37
